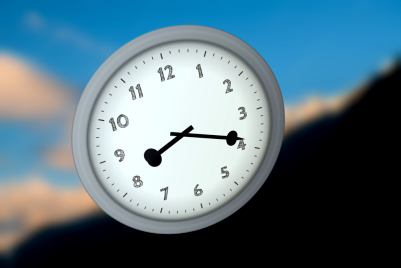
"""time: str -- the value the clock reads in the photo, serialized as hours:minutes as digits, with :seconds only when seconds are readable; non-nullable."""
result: 8:19
